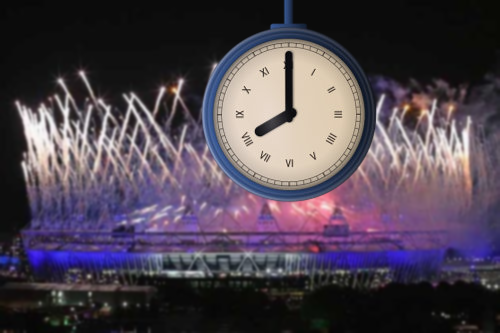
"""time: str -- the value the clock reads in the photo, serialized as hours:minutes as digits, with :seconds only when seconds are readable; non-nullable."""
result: 8:00
